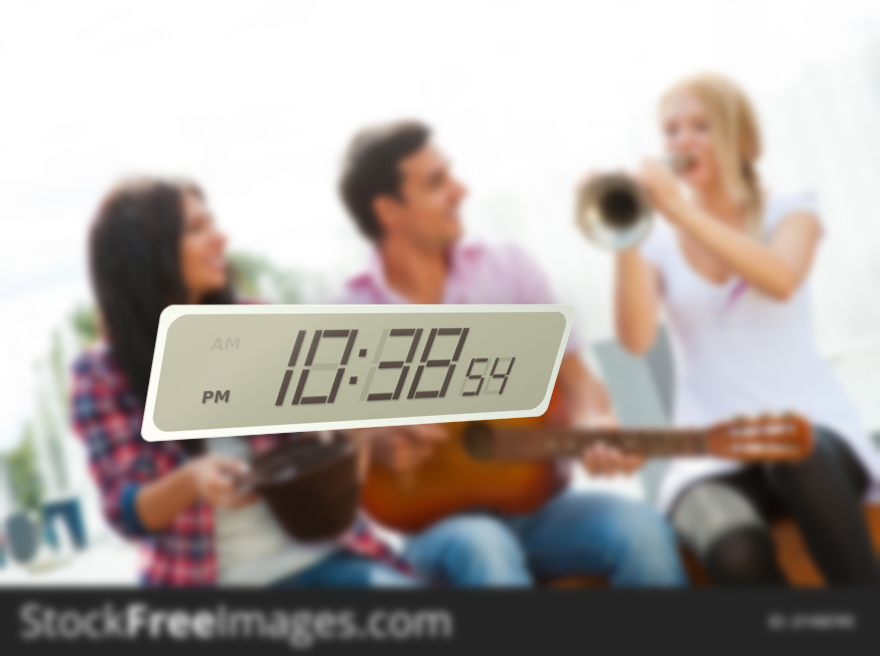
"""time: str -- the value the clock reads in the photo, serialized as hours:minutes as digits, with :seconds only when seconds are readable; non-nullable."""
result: 10:38:54
